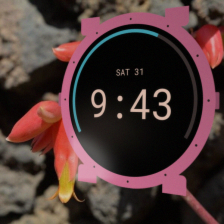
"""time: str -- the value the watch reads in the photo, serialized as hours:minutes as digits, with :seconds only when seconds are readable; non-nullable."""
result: 9:43
